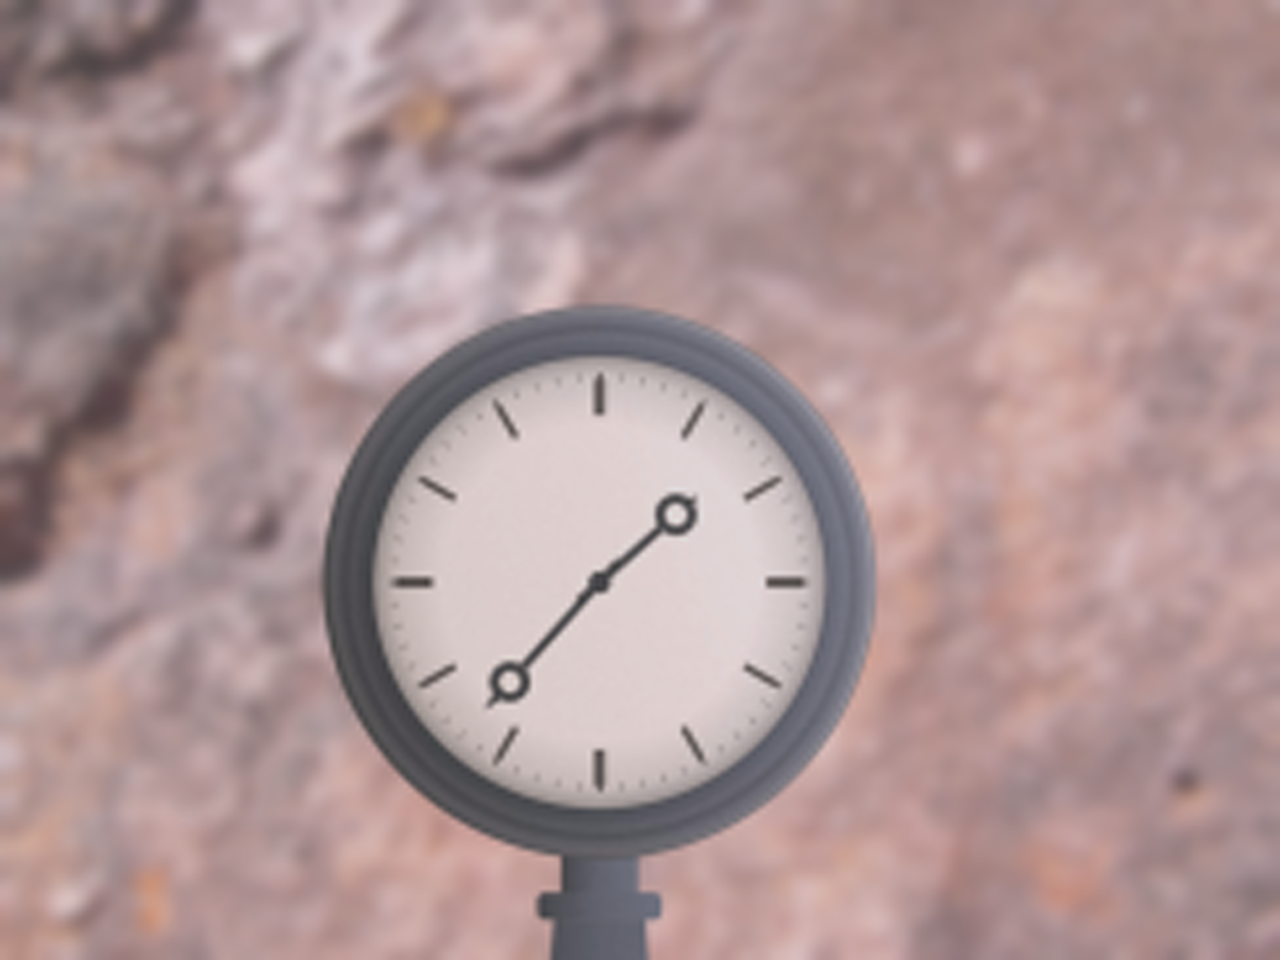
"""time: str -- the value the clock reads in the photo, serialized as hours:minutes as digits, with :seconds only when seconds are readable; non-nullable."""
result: 1:37
